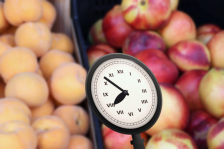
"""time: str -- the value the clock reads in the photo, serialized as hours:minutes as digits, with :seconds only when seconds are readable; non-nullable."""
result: 7:52
